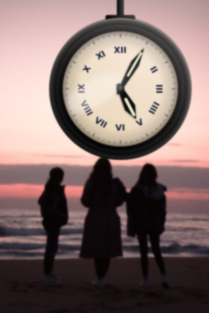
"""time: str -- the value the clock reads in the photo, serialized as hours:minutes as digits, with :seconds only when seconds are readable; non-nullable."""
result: 5:05
